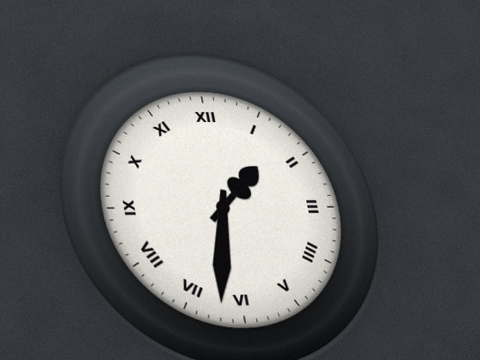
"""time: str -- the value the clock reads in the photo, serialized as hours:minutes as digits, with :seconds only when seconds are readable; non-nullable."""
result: 1:32
